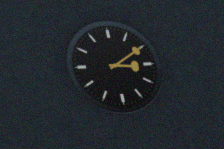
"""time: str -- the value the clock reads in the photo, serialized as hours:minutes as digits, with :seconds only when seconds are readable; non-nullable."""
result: 3:10
